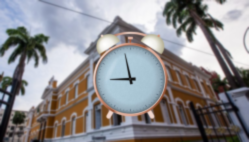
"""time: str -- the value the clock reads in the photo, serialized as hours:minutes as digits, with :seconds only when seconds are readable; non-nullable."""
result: 8:58
